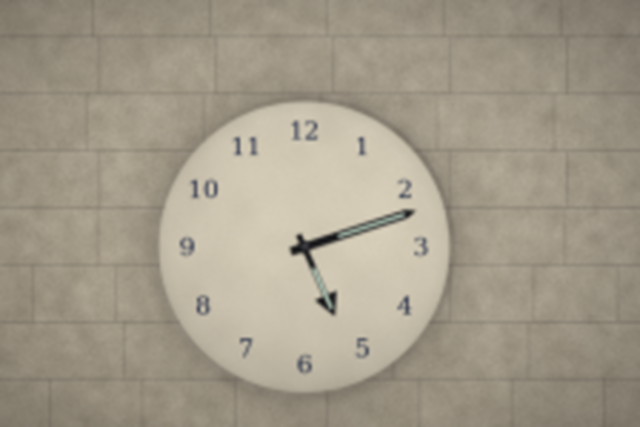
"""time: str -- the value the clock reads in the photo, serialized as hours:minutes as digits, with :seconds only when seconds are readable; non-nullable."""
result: 5:12
